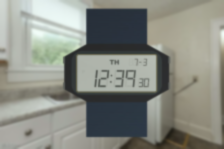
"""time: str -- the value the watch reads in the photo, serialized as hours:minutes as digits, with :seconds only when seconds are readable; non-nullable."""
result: 12:39
